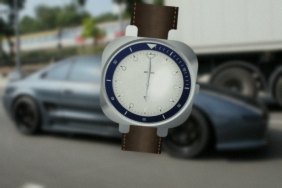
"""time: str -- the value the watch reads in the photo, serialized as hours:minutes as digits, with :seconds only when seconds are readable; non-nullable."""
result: 6:00
